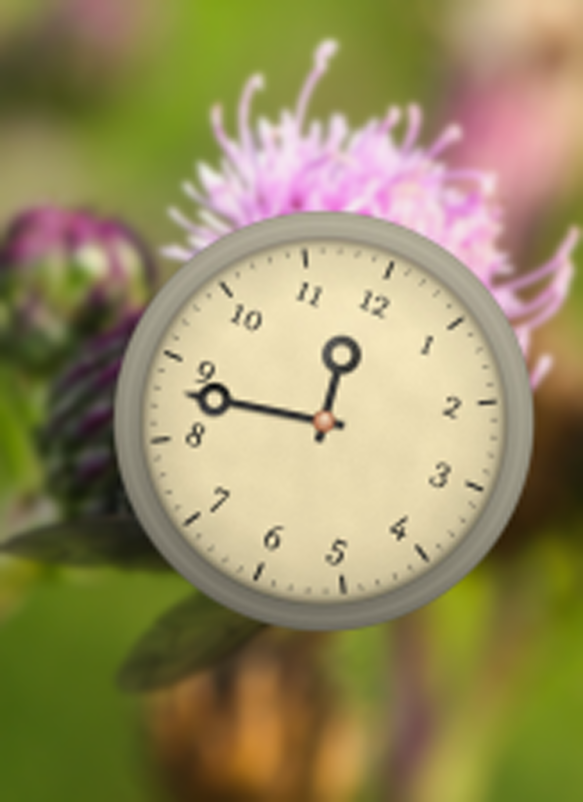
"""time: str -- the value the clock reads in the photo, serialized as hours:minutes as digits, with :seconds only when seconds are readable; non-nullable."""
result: 11:43
